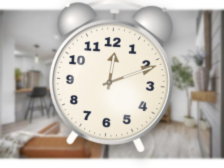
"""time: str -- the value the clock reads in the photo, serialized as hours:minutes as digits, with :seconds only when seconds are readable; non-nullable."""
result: 12:11
